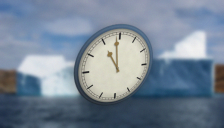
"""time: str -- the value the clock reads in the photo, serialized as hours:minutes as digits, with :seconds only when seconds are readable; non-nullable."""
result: 10:59
